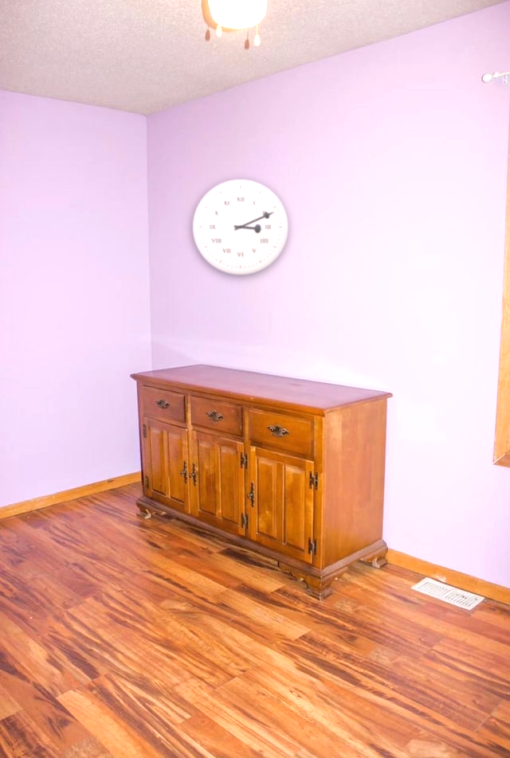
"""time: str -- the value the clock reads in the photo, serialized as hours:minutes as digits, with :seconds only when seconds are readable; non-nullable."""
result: 3:11
